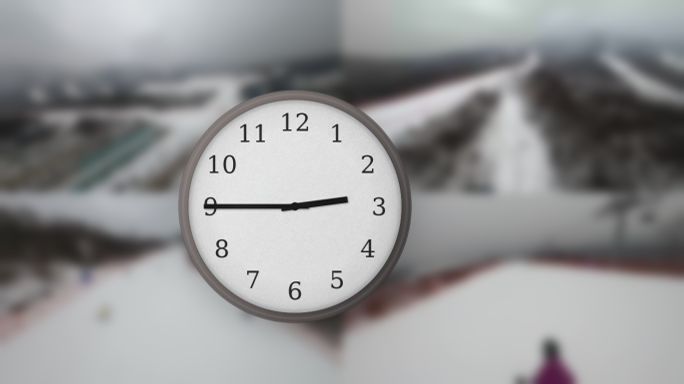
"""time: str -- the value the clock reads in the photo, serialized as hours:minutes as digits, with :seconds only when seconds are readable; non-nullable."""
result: 2:45
